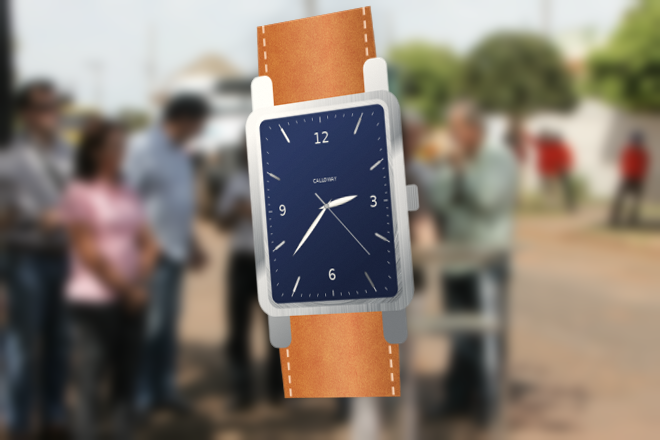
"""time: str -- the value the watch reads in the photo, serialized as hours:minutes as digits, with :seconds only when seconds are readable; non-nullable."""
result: 2:37:23
